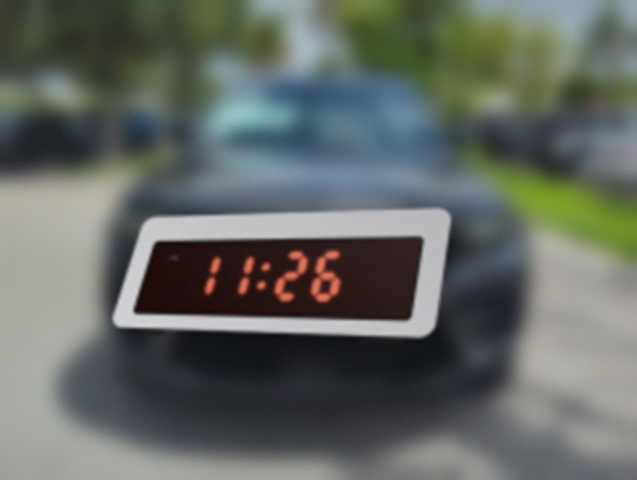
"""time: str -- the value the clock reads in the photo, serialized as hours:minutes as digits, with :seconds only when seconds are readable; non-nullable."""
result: 11:26
